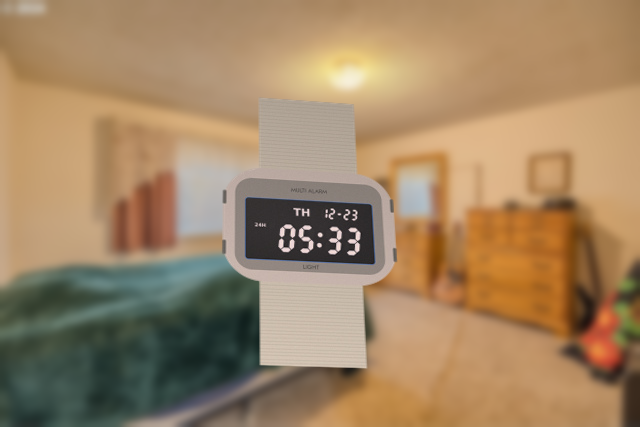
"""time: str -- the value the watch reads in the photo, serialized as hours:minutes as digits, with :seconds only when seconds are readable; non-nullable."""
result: 5:33
